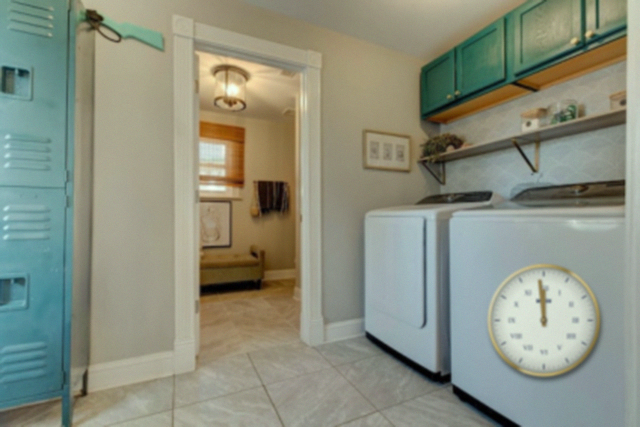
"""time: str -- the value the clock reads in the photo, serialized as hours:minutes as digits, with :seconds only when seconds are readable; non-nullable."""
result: 11:59
